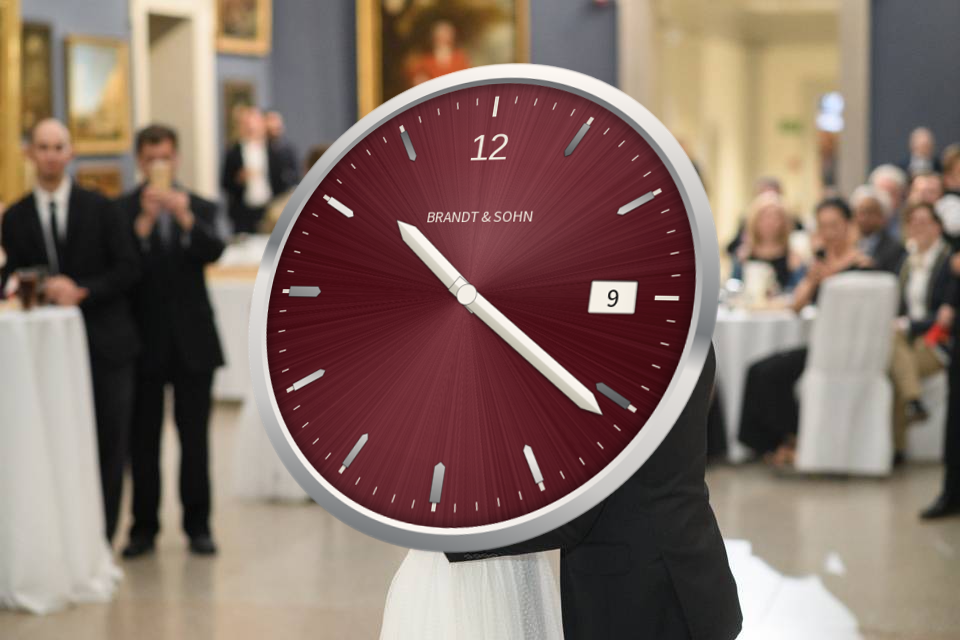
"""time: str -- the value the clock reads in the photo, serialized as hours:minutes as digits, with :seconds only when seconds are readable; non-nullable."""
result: 10:21
